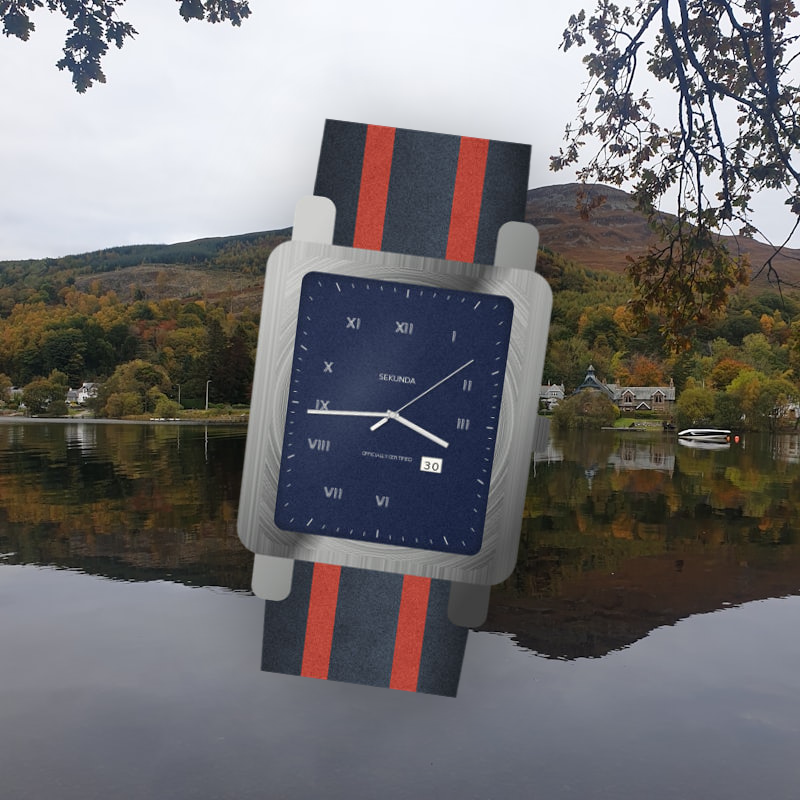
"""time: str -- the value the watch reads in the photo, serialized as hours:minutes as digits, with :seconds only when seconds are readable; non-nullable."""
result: 3:44:08
